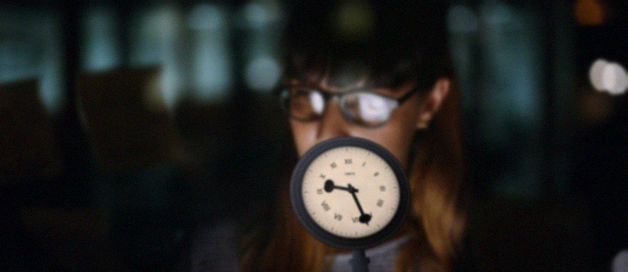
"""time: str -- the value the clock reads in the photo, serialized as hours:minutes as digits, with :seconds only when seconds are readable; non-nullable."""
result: 9:27
